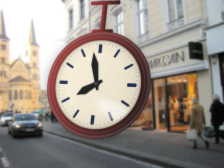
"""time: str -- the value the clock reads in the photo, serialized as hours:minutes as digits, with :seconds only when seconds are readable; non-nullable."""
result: 7:58
